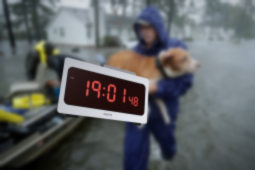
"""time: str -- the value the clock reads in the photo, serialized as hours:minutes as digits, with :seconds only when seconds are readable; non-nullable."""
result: 19:01:48
